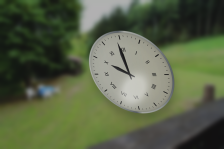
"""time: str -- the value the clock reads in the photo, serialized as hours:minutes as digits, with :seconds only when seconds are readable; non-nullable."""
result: 9:59
